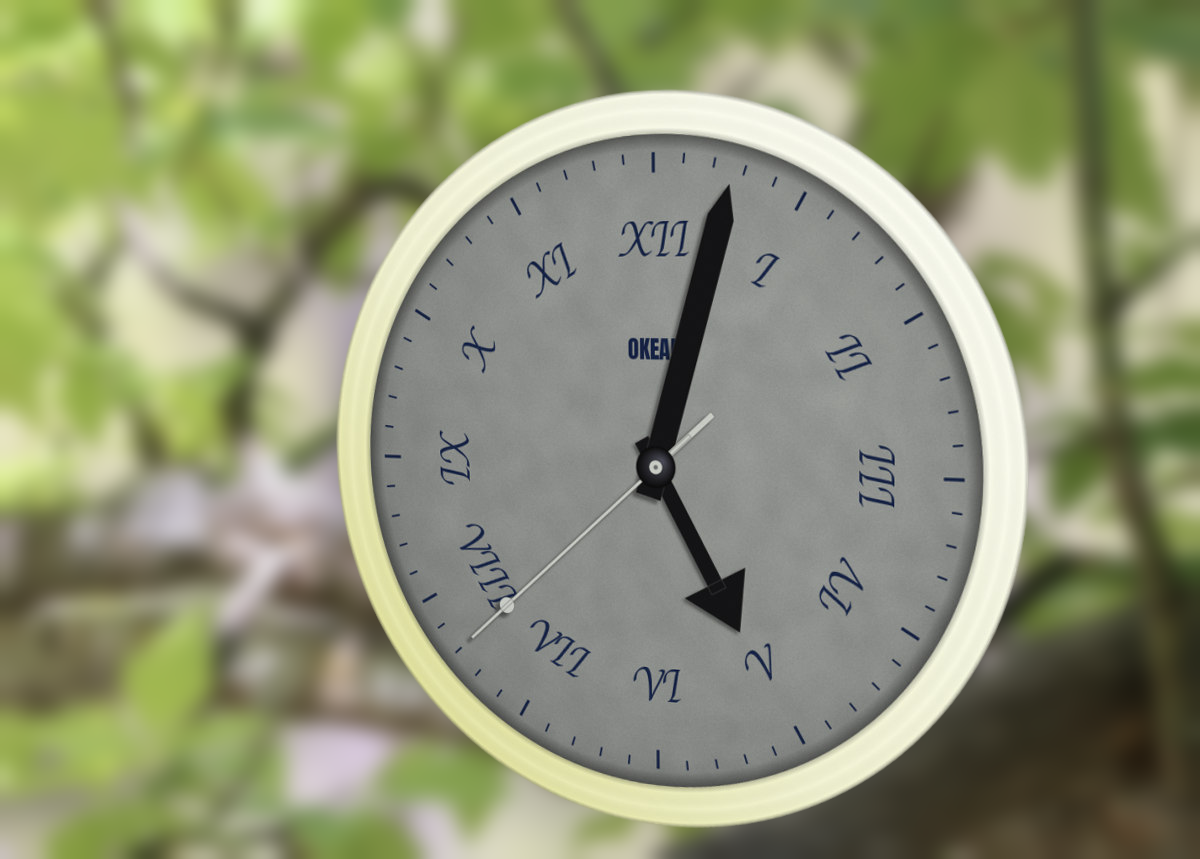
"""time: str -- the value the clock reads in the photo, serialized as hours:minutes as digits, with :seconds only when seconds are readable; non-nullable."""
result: 5:02:38
